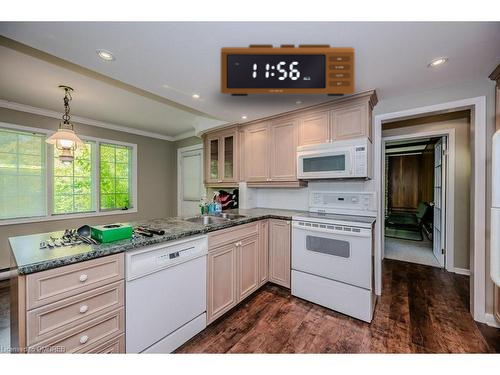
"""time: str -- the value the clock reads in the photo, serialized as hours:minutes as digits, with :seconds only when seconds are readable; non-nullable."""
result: 11:56
